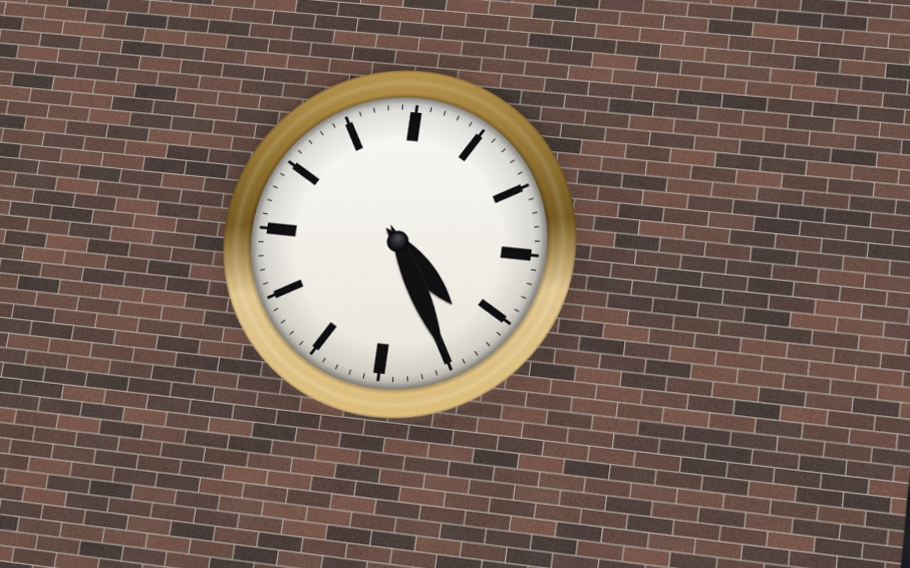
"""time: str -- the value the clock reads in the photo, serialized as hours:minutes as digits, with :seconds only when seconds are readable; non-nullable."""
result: 4:25
